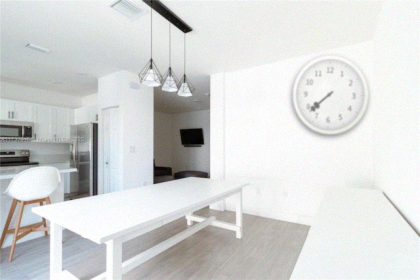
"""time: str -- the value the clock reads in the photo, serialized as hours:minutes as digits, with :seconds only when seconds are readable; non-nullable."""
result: 7:38
